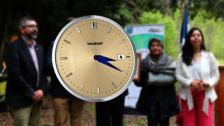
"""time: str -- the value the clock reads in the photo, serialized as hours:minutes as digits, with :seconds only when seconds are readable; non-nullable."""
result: 3:20
